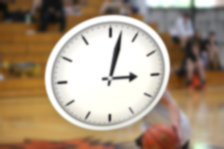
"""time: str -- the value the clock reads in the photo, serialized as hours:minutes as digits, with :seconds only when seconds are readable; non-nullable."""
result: 3:02
